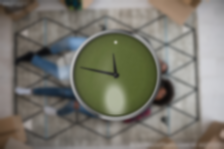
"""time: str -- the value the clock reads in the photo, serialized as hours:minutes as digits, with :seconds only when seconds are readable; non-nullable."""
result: 11:47
